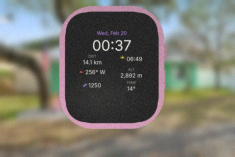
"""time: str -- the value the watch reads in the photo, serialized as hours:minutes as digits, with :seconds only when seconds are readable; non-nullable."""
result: 0:37
